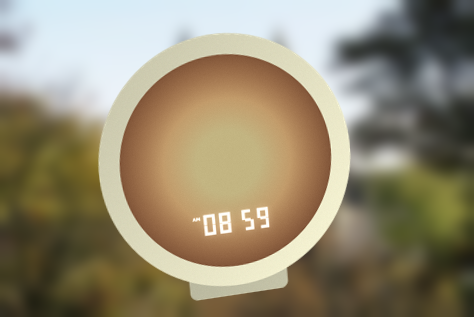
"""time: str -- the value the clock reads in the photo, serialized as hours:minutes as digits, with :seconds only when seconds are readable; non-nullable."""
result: 8:59
